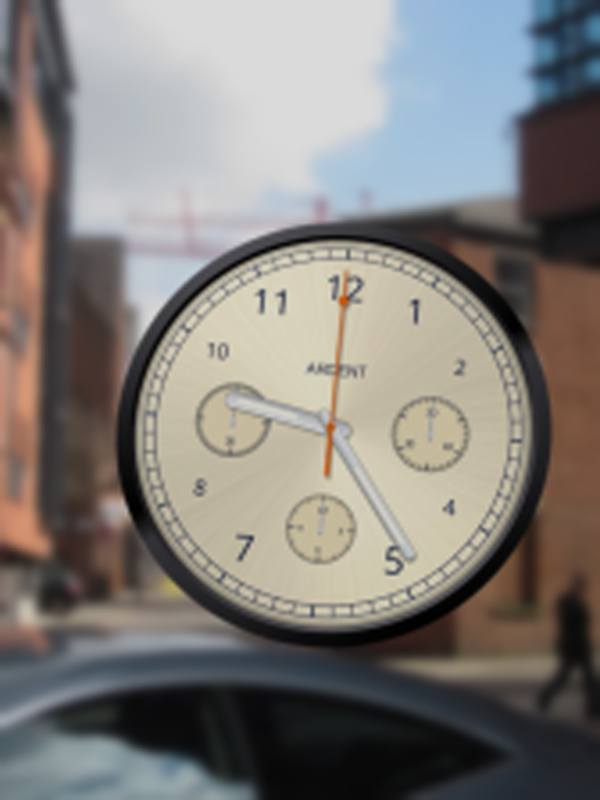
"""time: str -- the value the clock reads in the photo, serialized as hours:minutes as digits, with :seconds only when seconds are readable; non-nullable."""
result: 9:24
